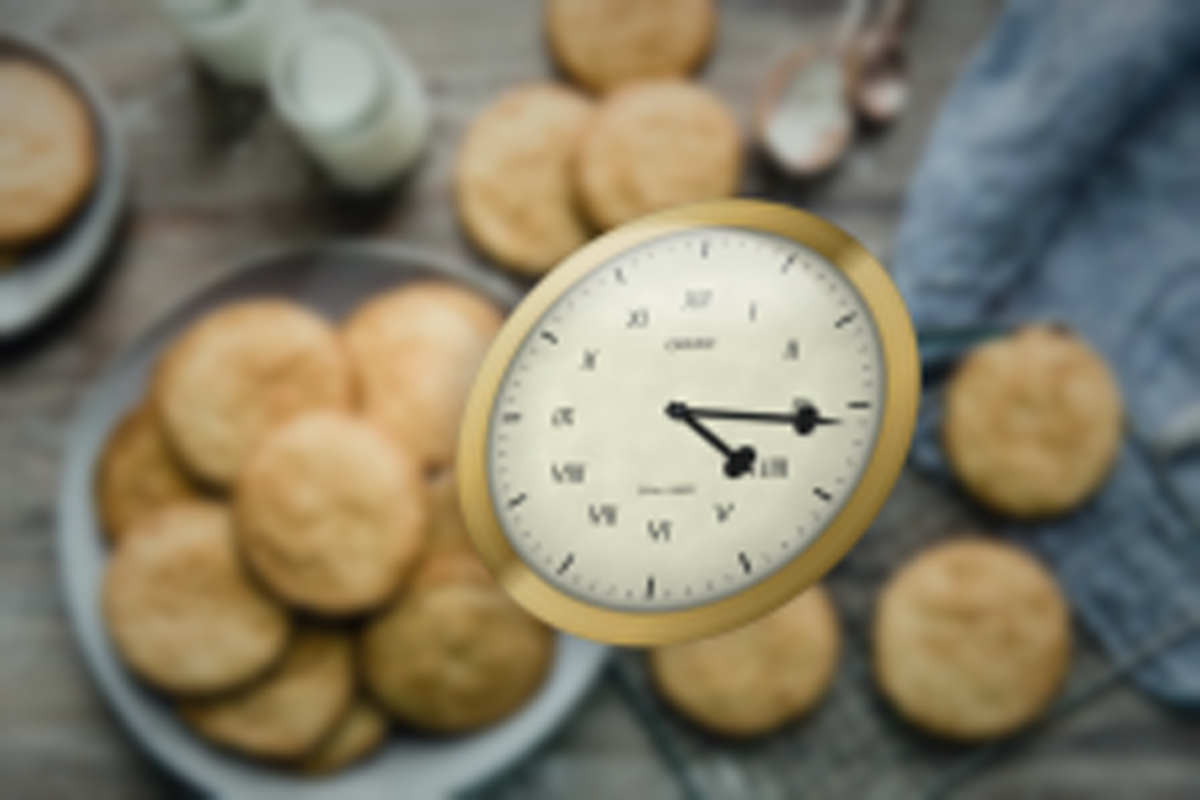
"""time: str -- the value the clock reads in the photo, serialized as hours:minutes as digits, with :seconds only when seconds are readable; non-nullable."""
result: 4:16
